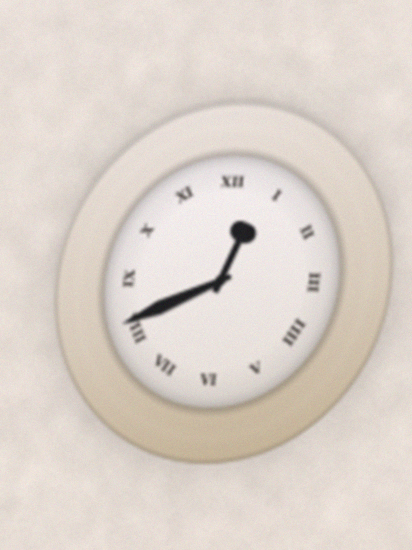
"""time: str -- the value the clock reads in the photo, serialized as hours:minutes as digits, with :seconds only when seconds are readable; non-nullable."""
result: 12:41
